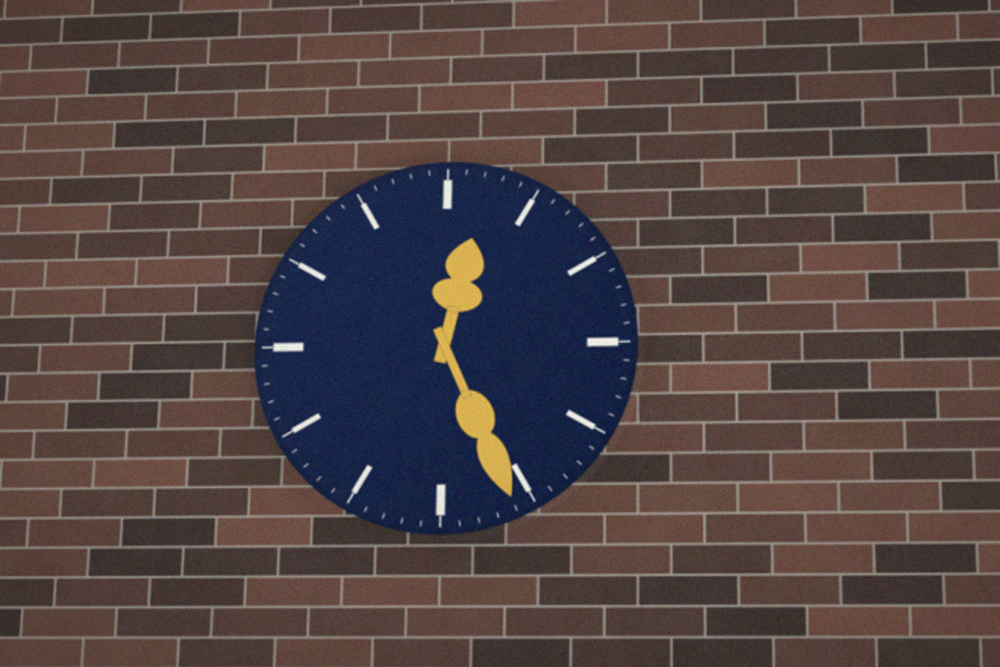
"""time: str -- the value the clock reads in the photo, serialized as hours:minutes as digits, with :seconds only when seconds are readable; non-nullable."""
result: 12:26
